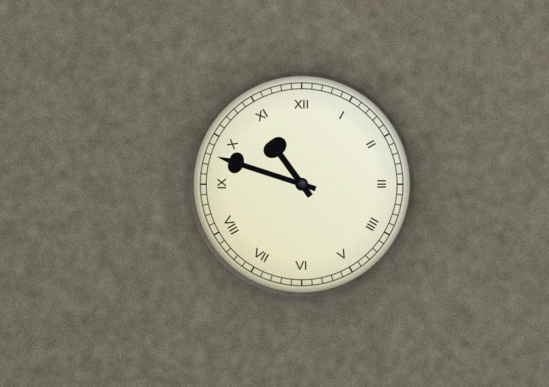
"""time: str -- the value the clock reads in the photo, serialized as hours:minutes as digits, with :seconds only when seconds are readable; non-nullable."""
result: 10:48
